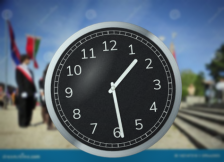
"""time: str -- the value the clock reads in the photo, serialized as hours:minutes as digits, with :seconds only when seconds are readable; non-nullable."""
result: 1:29
